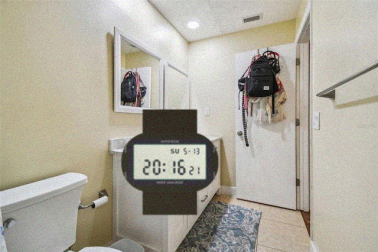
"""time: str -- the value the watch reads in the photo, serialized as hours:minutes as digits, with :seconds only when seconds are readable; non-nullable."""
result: 20:16:21
